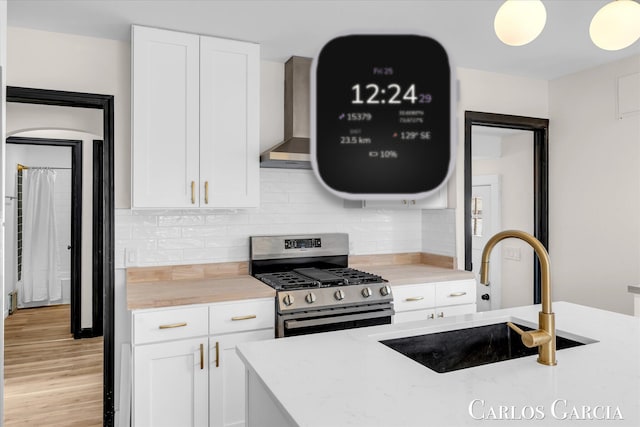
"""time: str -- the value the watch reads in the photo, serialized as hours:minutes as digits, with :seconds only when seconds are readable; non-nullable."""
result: 12:24:29
